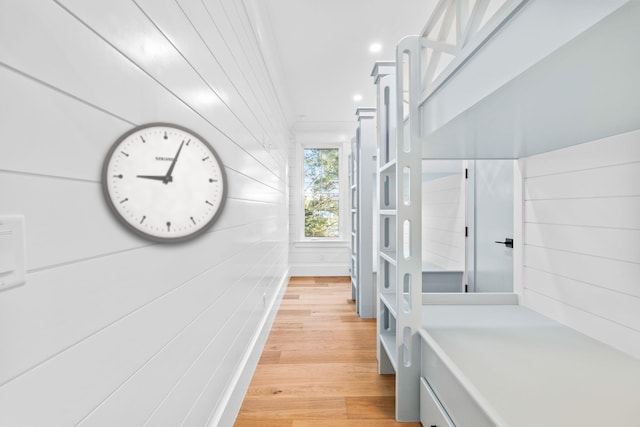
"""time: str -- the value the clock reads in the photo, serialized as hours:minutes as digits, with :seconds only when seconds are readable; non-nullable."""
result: 9:04
